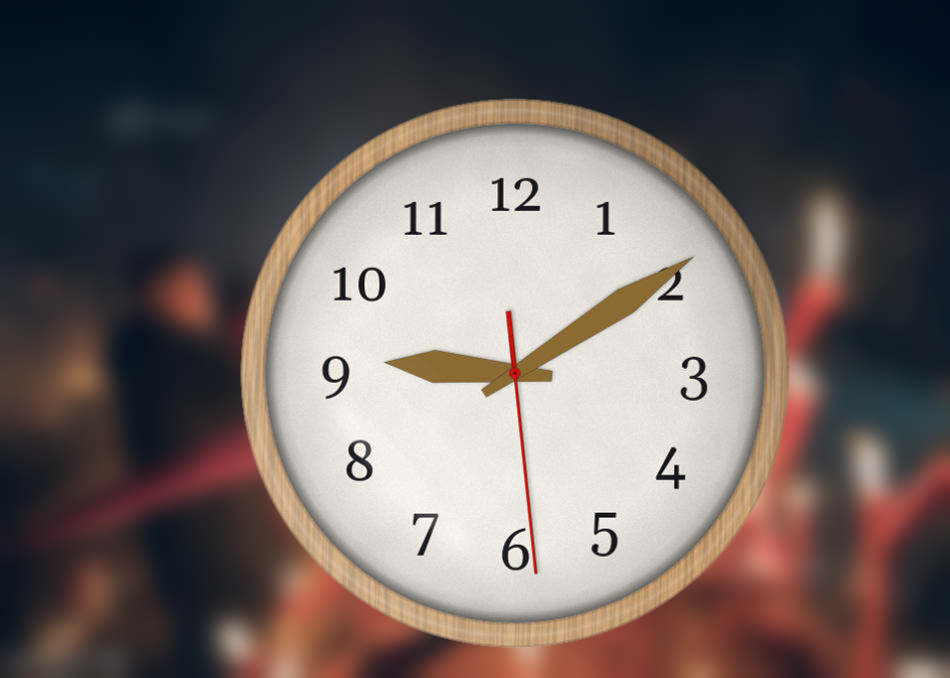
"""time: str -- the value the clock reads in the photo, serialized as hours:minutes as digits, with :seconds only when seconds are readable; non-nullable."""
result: 9:09:29
